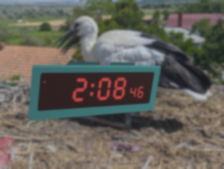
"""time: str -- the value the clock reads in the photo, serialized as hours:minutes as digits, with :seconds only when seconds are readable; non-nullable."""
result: 2:08:46
